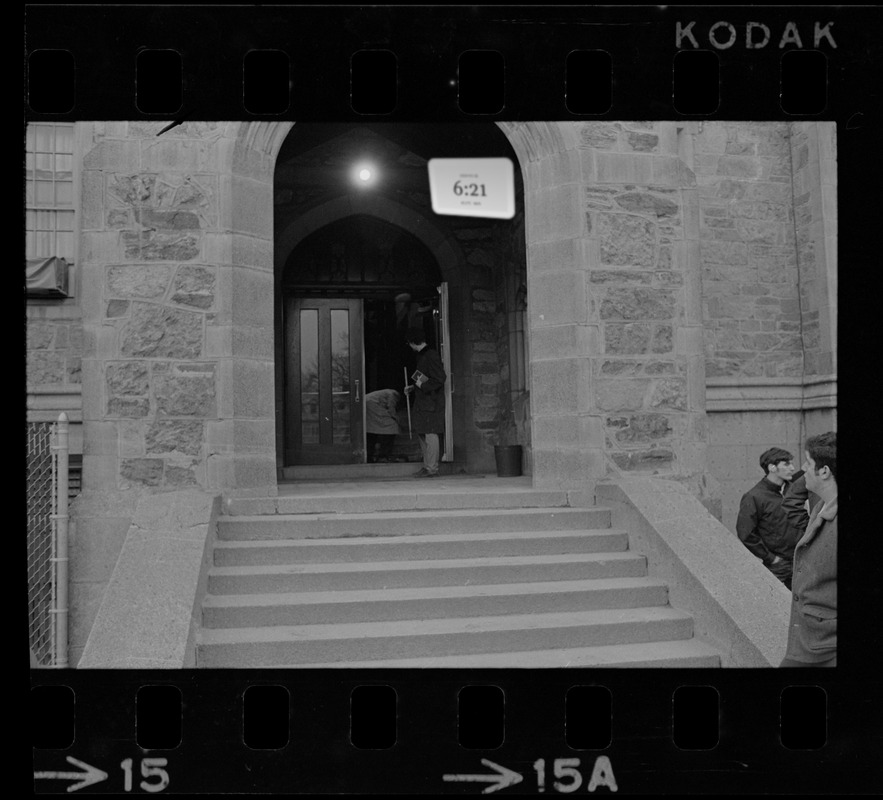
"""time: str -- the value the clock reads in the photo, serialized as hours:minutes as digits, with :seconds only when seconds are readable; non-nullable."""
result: 6:21
